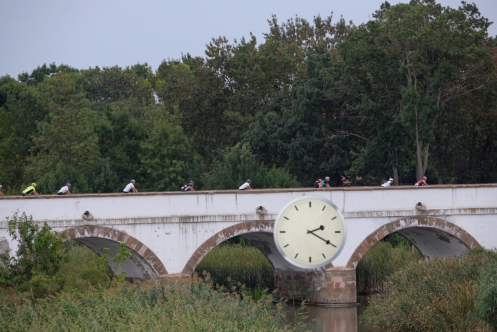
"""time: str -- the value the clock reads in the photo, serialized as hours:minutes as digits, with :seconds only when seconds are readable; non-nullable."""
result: 2:20
